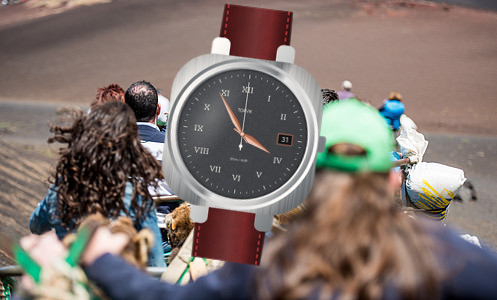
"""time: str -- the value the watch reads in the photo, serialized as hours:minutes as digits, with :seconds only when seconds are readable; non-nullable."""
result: 3:54:00
